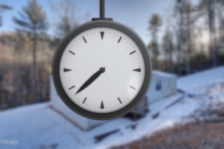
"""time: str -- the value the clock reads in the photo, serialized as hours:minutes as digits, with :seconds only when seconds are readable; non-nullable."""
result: 7:38
